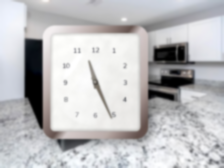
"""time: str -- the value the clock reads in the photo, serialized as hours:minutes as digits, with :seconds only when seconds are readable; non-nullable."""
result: 11:26
